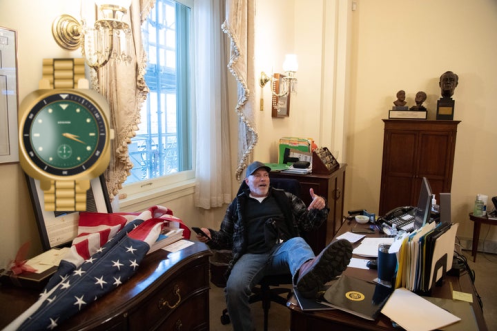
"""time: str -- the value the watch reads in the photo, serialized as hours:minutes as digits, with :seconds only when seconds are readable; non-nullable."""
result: 3:19
